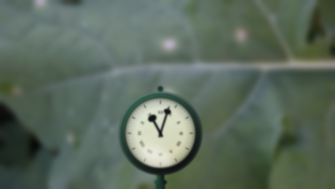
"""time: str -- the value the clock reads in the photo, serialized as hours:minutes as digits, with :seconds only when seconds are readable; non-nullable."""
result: 11:03
